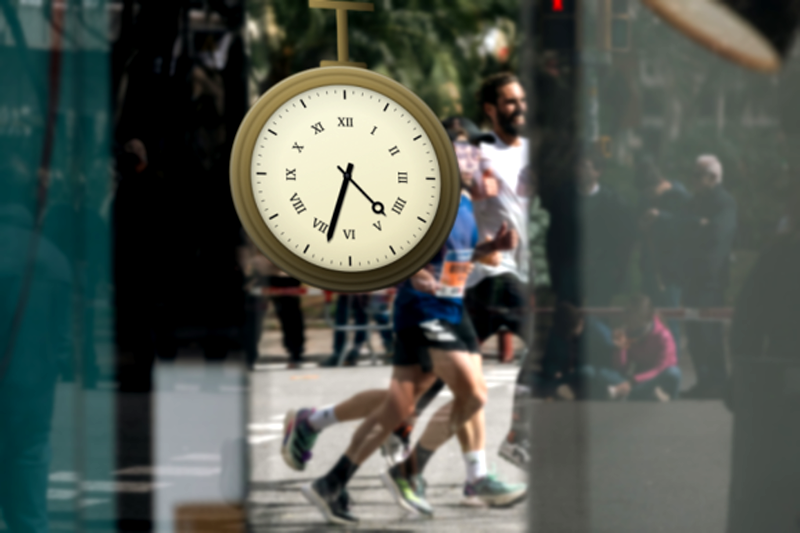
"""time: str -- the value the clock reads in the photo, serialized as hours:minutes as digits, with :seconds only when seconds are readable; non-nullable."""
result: 4:33
